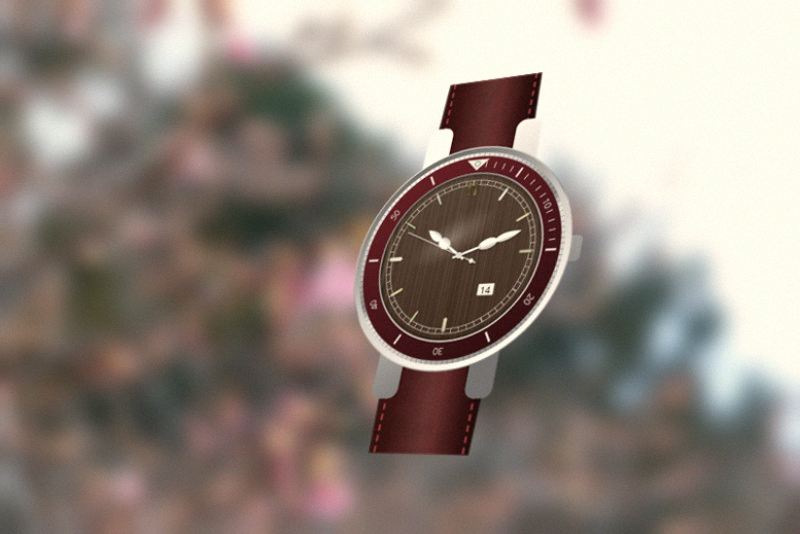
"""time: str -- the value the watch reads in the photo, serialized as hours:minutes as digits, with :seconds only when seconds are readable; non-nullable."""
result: 10:11:49
